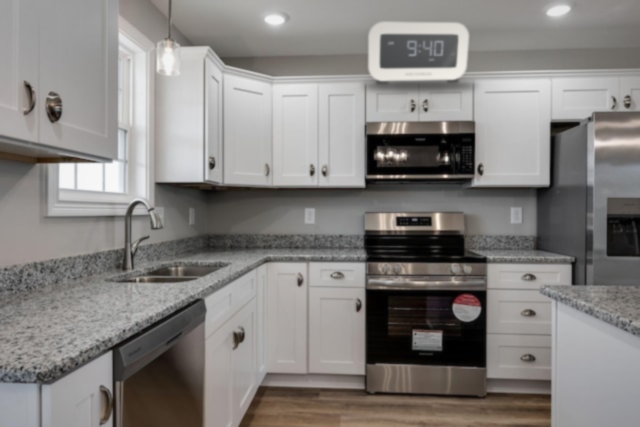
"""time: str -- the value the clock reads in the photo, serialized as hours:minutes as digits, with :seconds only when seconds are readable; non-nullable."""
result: 9:40
